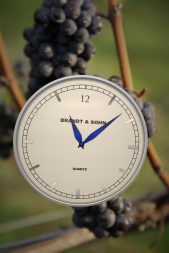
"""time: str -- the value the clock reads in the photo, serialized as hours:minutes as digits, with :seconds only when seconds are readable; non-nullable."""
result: 11:08
